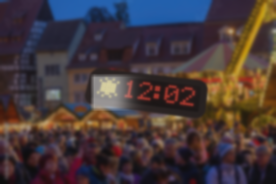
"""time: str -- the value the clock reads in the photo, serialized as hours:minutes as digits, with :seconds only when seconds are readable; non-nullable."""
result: 12:02
